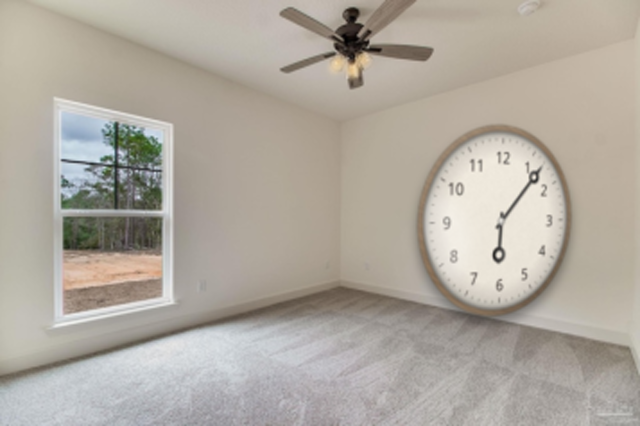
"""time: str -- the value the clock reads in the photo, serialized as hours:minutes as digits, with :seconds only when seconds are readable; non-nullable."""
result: 6:07
